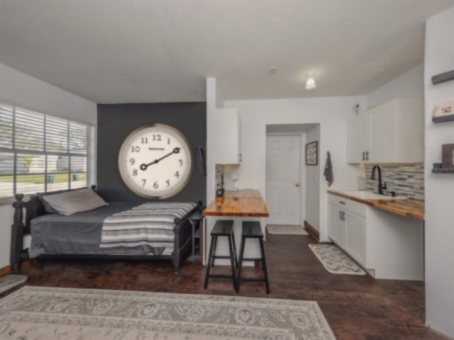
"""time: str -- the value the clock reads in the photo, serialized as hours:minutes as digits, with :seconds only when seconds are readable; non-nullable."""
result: 8:10
